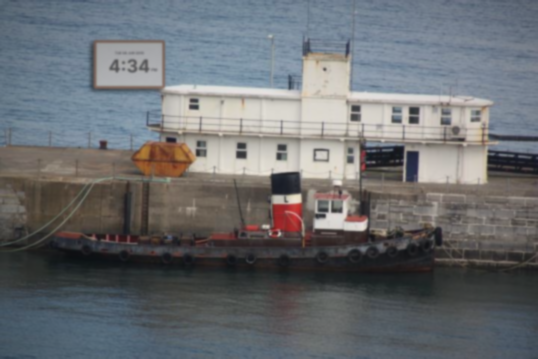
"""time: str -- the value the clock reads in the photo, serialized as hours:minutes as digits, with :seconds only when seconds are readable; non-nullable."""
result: 4:34
